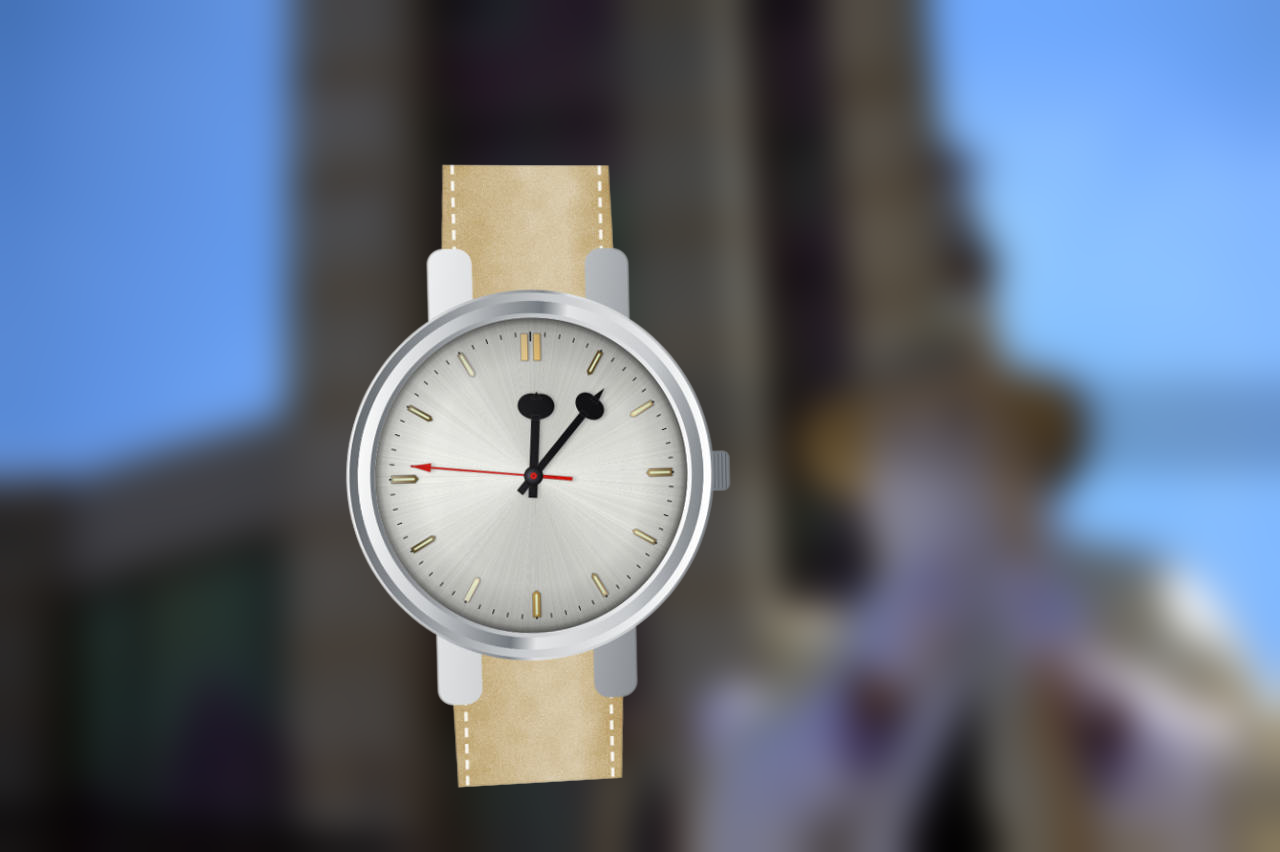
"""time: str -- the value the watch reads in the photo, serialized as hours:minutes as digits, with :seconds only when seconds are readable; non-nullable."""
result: 12:06:46
